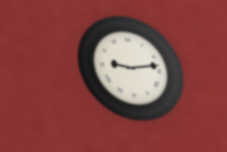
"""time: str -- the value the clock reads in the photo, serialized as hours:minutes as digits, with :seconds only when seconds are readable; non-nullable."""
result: 9:13
